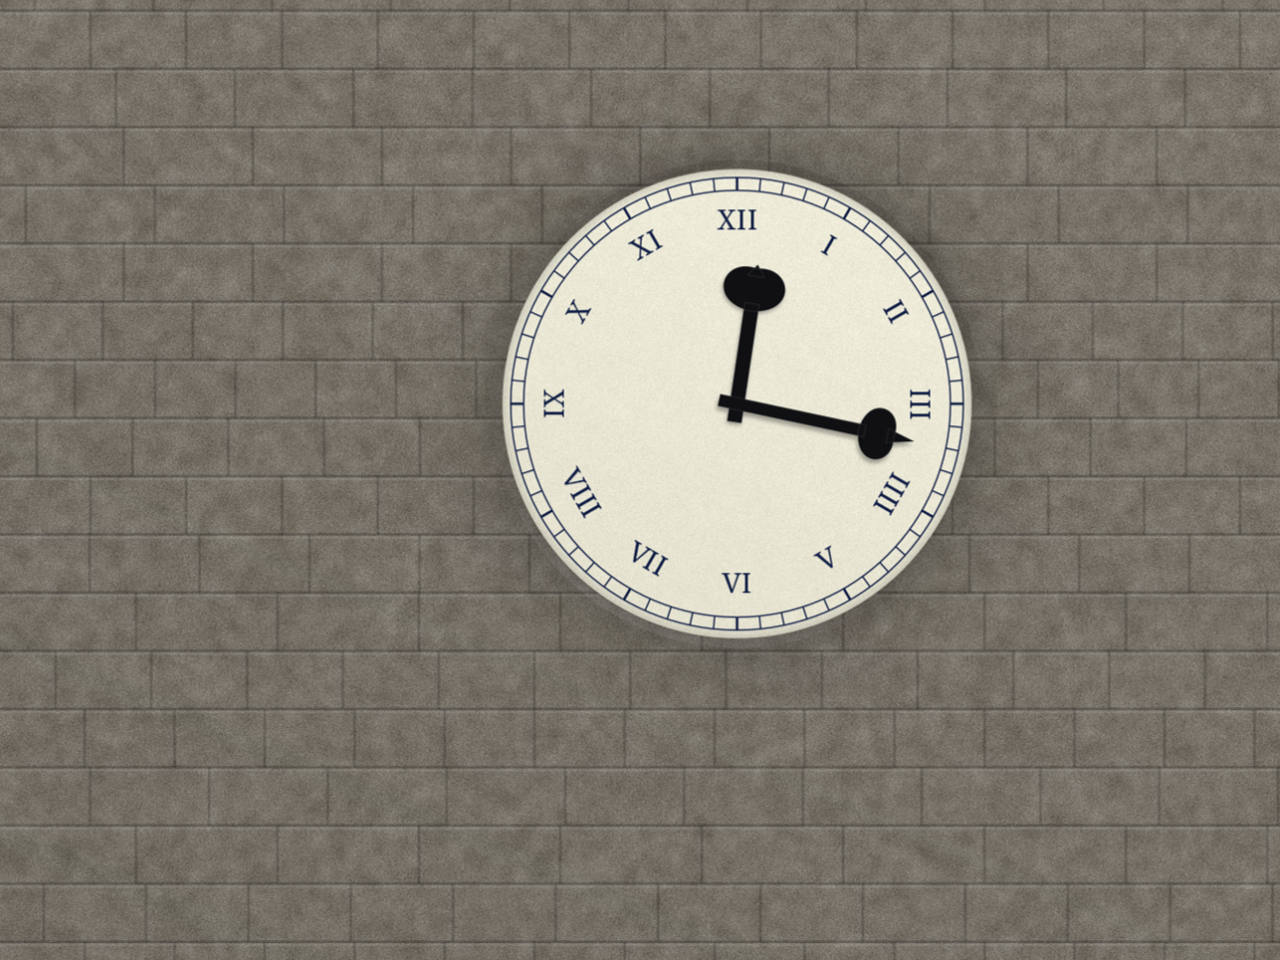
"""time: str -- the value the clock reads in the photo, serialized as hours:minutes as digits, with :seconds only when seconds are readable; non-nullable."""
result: 12:17
